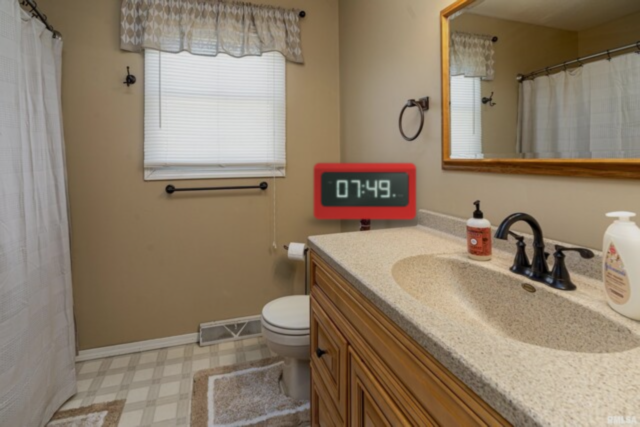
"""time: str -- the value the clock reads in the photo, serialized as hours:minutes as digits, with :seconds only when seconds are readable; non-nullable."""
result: 7:49
